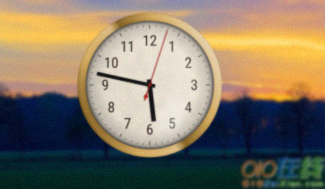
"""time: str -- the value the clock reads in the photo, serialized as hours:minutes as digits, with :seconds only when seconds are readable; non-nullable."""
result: 5:47:03
